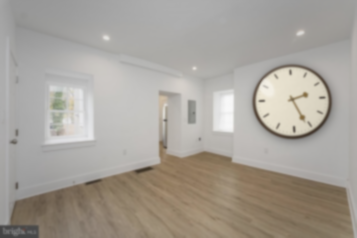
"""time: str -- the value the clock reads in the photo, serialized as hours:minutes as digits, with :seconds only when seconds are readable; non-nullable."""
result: 2:26
